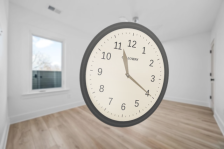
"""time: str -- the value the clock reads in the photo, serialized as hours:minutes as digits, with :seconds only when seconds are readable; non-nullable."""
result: 11:20
